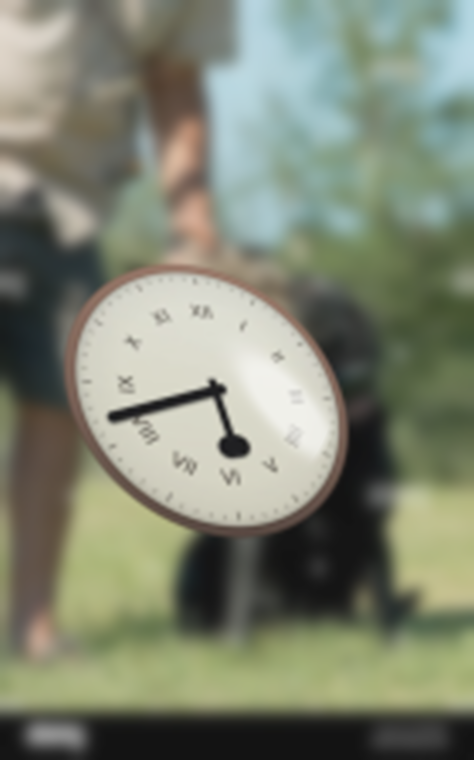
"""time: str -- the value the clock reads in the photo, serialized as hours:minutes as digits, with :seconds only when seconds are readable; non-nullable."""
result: 5:42
